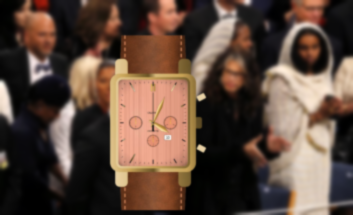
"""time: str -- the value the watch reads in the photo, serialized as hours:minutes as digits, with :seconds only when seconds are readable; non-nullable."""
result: 4:04
